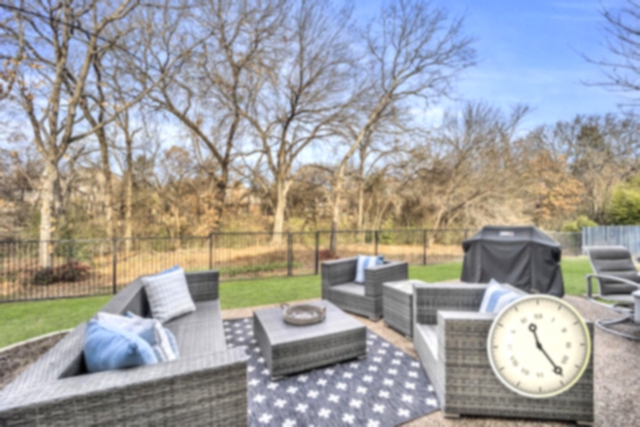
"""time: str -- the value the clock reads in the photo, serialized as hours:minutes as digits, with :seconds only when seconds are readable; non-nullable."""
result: 11:24
